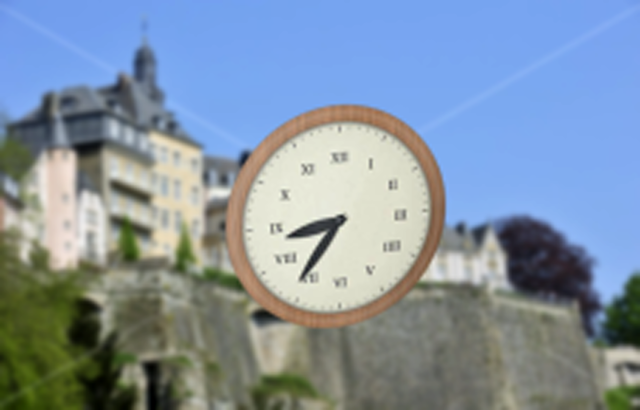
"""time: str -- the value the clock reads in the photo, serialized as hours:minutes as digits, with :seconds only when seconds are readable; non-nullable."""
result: 8:36
